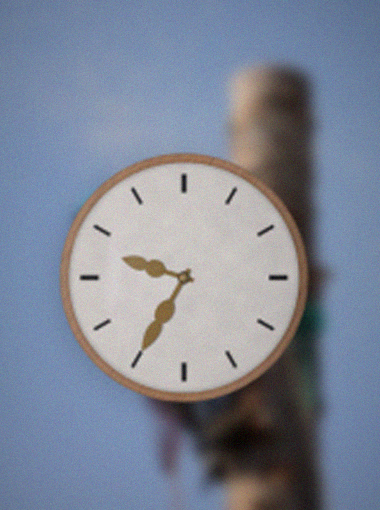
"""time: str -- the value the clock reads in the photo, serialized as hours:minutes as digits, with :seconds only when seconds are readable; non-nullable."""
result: 9:35
